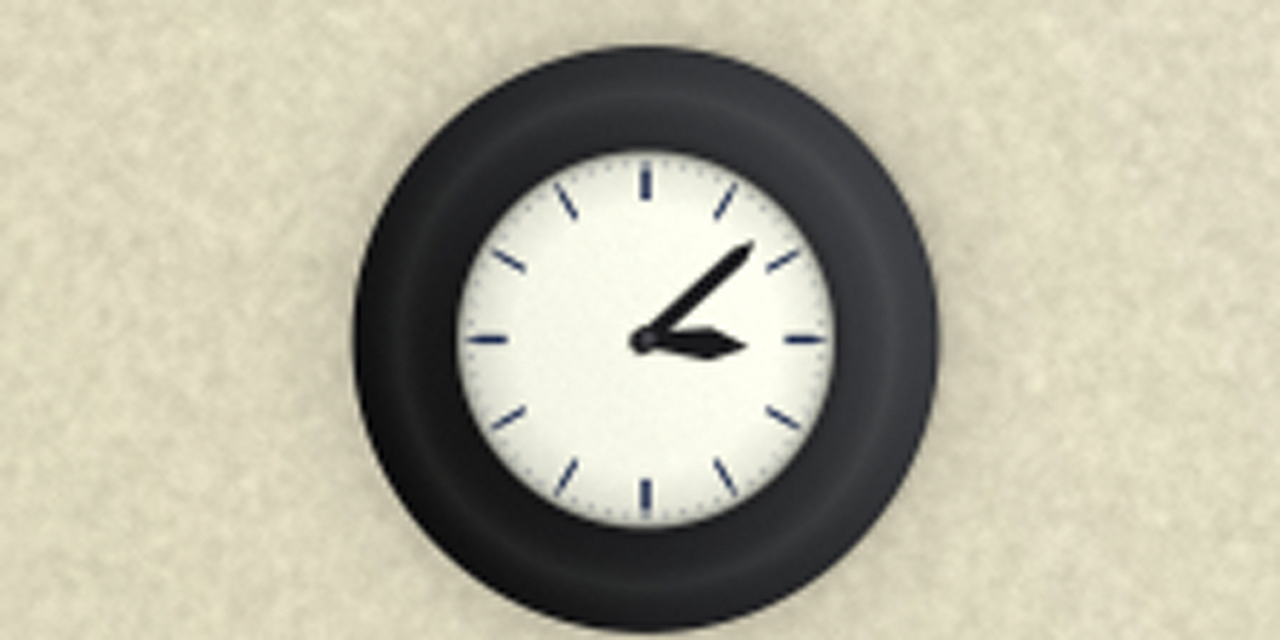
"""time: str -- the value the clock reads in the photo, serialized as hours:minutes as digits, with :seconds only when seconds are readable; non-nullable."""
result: 3:08
